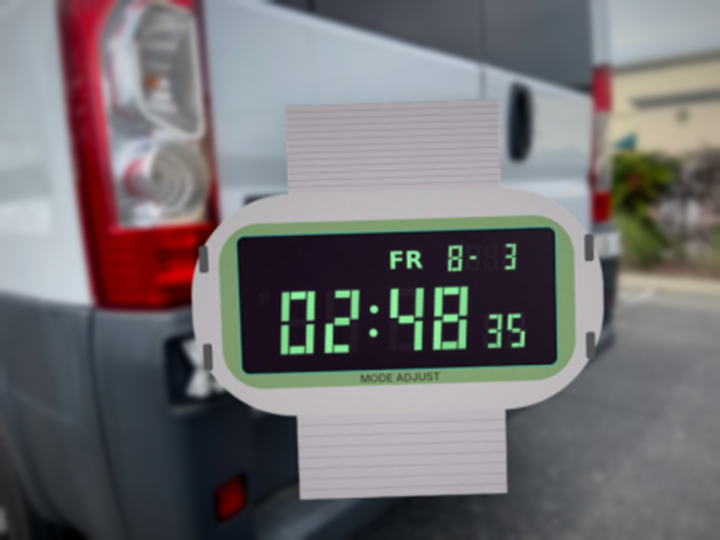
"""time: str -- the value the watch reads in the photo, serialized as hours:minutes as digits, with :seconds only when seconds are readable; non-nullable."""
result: 2:48:35
